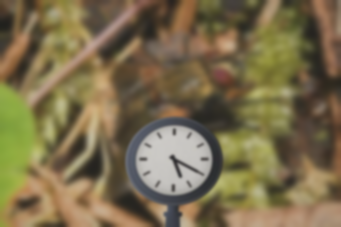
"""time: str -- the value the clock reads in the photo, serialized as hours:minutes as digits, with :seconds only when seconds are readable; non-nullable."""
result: 5:20
